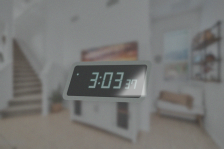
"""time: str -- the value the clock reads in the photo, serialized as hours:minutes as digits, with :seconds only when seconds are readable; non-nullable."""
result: 3:03:37
